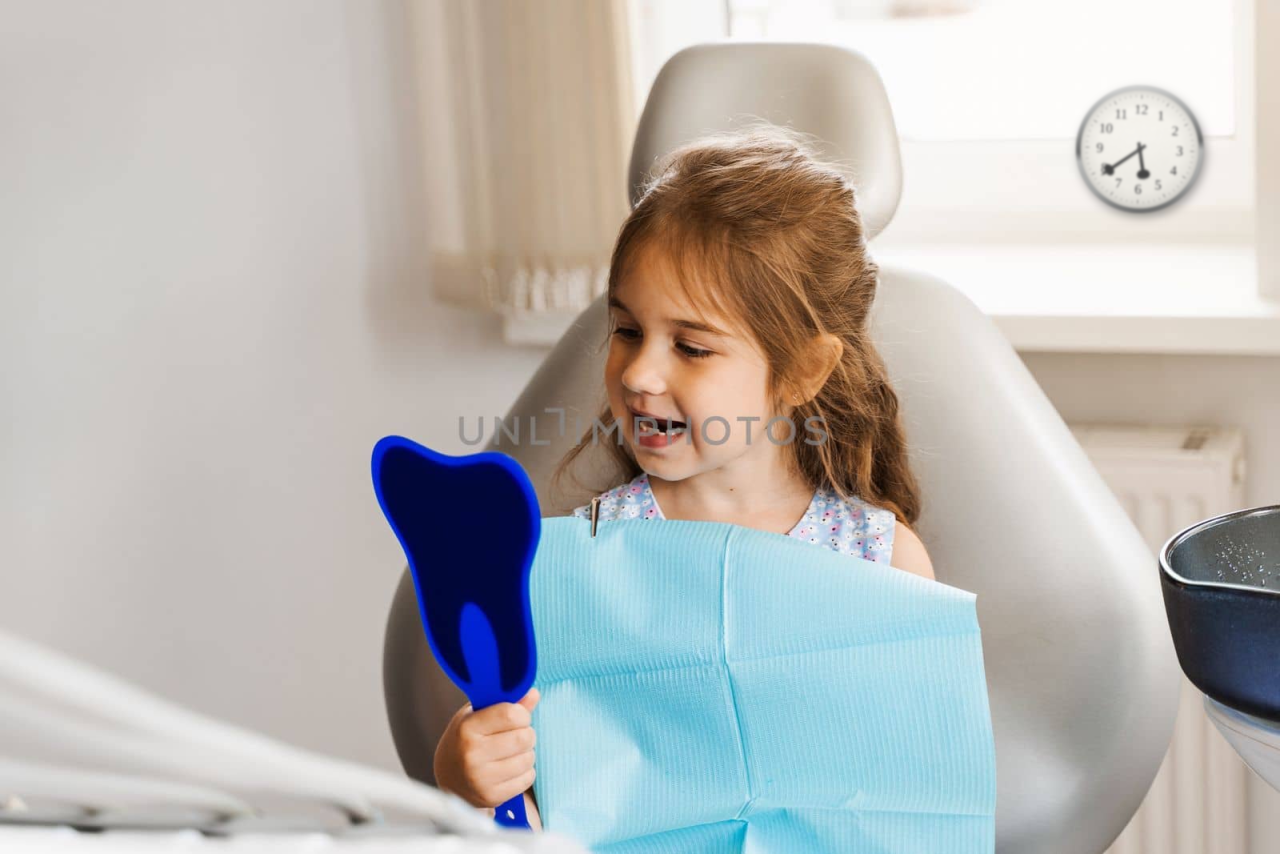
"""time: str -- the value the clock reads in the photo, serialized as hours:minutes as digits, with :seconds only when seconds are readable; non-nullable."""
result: 5:39
